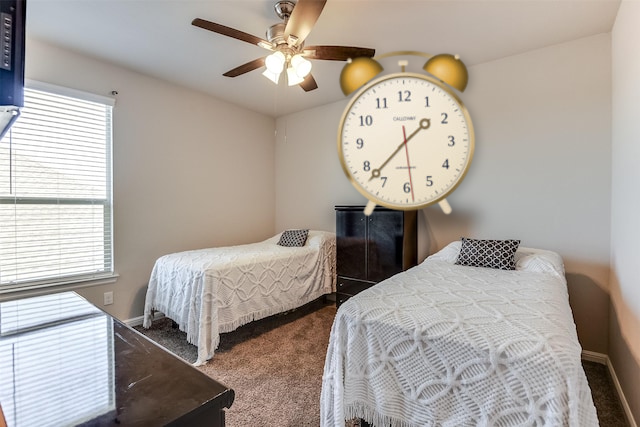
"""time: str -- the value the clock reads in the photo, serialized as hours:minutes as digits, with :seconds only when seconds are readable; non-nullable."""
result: 1:37:29
